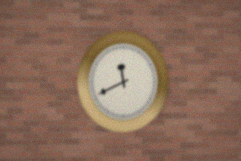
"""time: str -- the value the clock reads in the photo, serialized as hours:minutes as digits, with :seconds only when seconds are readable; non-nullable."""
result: 11:41
